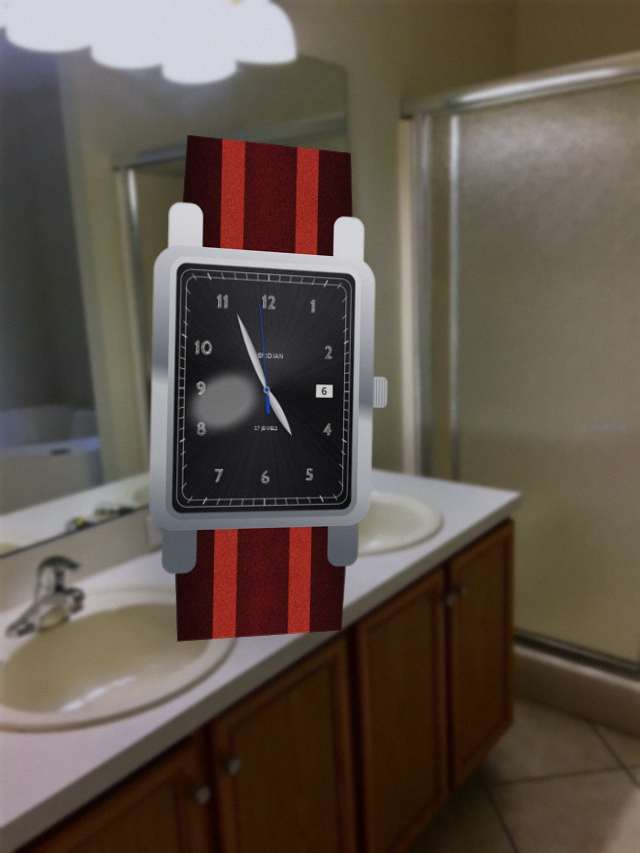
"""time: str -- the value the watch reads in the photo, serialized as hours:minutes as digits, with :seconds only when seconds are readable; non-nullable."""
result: 4:55:59
